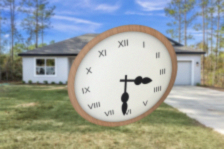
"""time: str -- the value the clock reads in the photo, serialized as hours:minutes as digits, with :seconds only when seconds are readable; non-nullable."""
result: 3:31
